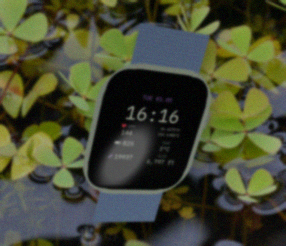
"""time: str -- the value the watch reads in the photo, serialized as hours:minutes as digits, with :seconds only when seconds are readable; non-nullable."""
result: 16:16
